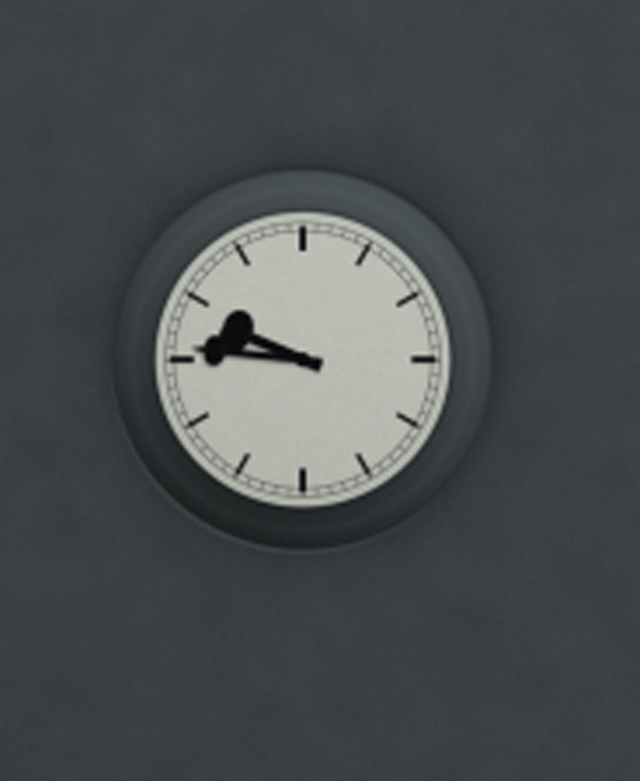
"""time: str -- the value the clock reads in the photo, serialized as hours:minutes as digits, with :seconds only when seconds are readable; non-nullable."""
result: 9:46
